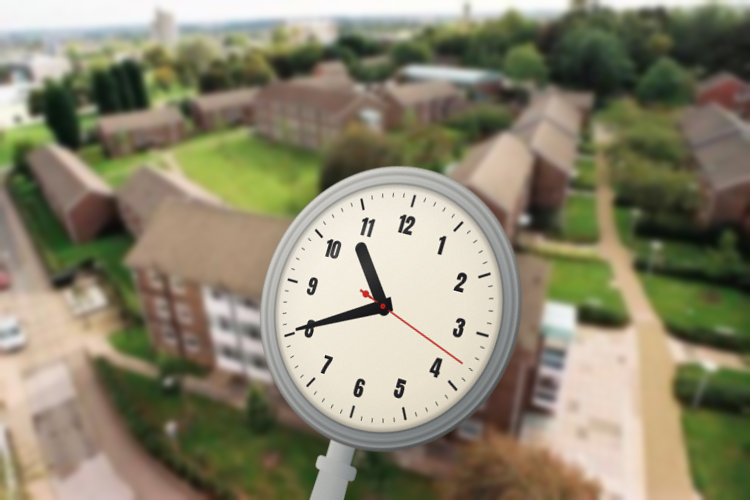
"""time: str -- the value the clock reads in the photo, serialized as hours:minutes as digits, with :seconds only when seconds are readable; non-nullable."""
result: 10:40:18
